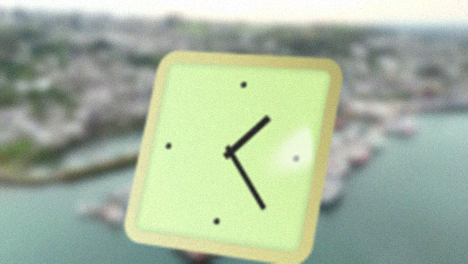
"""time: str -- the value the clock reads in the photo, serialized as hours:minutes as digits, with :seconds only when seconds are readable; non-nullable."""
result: 1:23
